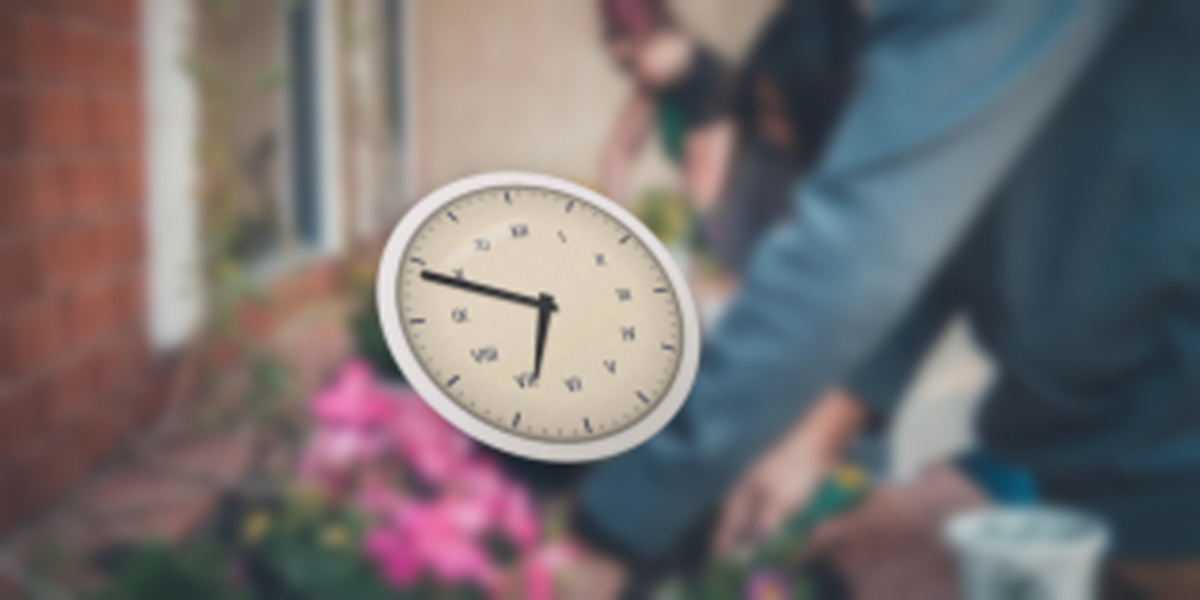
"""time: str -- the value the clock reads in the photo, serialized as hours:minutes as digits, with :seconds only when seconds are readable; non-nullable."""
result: 6:49
